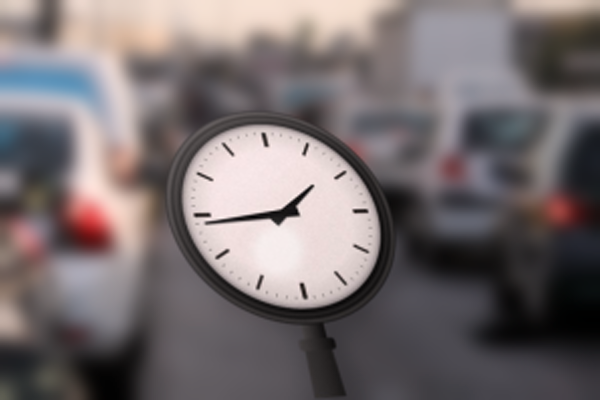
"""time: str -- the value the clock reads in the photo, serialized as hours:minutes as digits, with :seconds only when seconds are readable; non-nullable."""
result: 1:44
